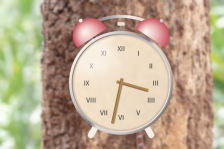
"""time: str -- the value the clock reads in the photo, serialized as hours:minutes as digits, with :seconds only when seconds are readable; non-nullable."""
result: 3:32
